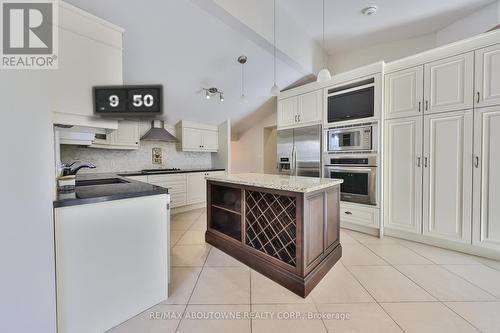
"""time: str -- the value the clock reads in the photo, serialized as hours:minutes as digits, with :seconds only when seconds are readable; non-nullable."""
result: 9:50
